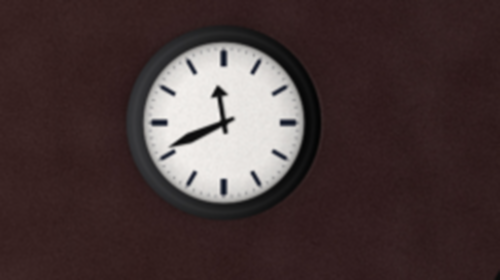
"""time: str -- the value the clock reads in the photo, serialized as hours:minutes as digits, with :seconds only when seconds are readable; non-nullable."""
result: 11:41
